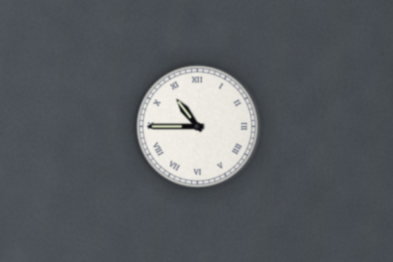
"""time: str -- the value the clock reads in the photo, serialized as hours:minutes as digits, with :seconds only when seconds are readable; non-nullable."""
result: 10:45
